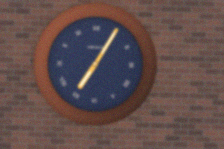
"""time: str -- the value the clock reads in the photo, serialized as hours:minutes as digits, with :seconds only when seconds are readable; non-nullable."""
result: 7:05
